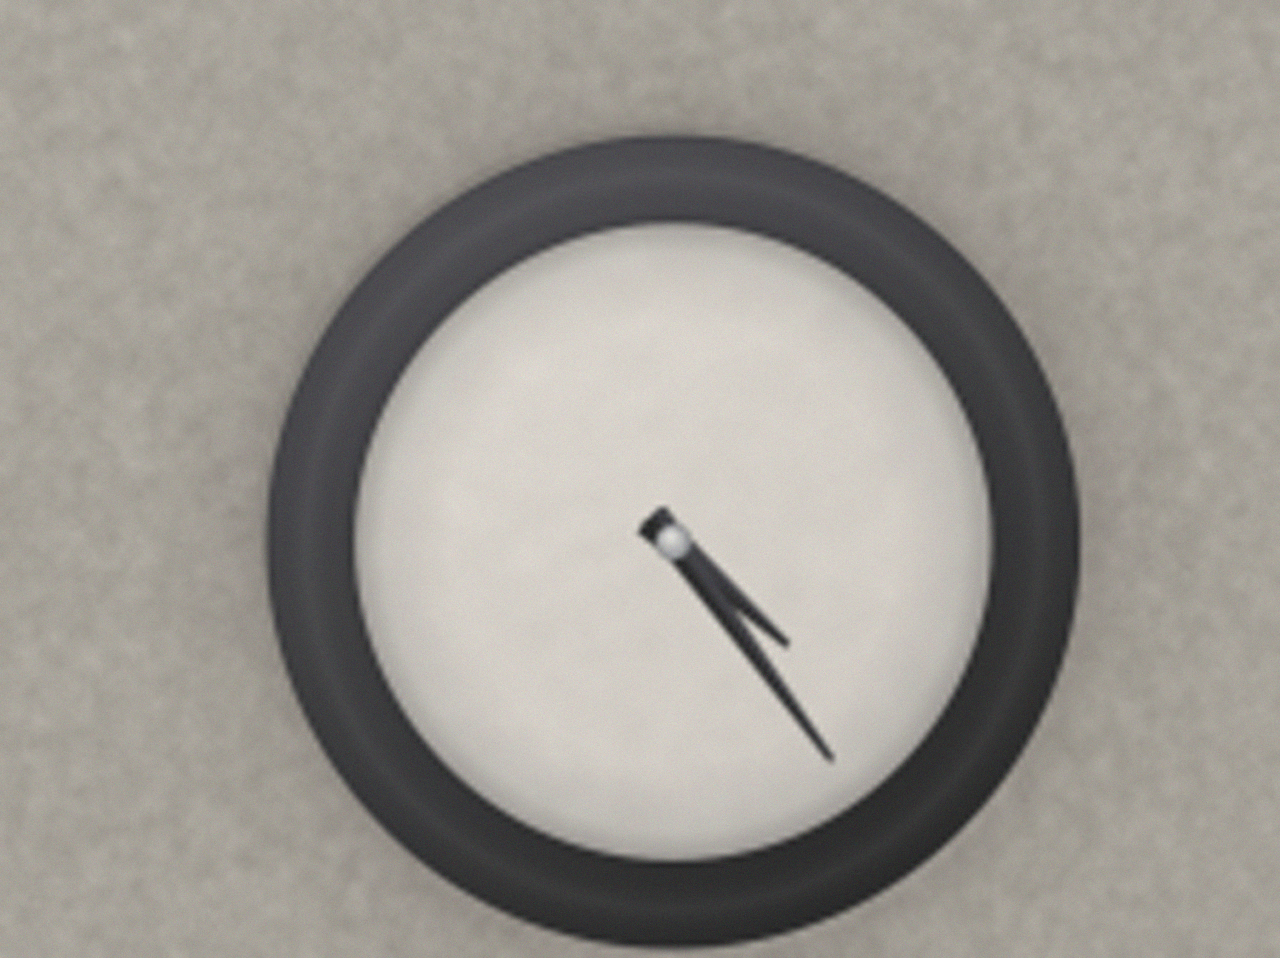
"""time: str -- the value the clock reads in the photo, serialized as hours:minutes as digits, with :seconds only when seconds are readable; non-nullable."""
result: 4:24
